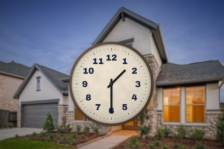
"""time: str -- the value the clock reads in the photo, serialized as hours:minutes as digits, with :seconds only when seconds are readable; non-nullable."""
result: 1:30
